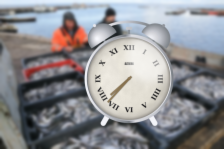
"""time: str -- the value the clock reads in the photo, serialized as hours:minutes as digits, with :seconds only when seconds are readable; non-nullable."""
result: 7:37
